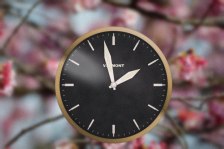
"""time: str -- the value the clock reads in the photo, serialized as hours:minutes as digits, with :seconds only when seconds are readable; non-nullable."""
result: 1:58
